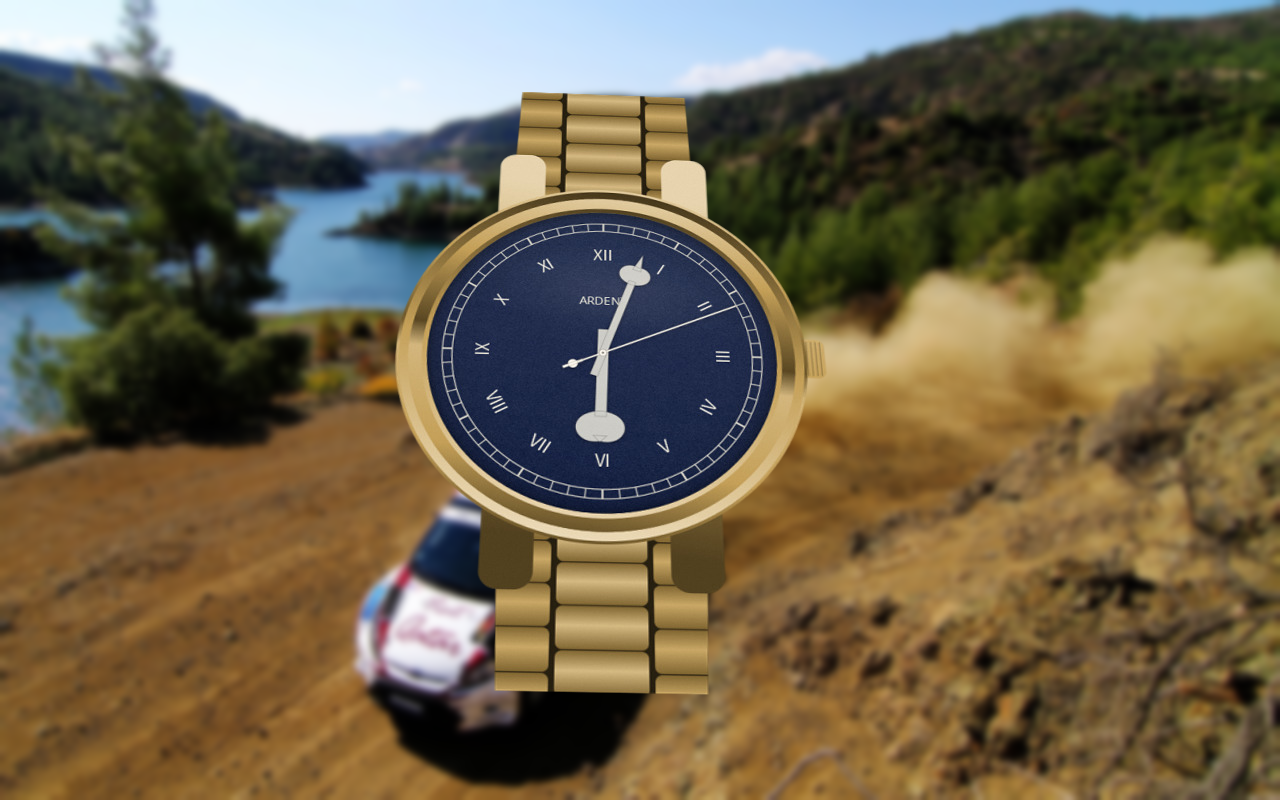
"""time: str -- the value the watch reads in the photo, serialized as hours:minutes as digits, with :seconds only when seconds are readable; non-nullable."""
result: 6:03:11
